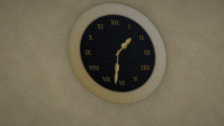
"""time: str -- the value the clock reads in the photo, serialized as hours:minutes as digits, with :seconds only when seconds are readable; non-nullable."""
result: 1:32
